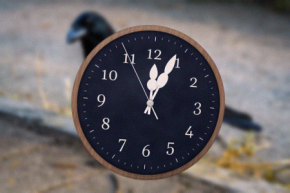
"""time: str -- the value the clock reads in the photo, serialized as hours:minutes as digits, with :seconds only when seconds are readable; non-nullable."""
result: 12:03:55
